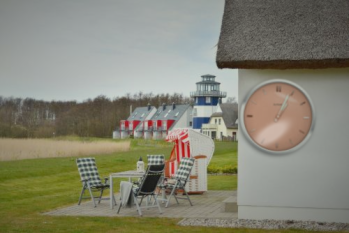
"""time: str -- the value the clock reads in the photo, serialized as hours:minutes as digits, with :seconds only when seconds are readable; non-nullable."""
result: 1:04
